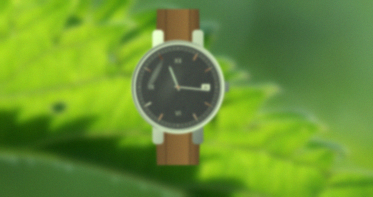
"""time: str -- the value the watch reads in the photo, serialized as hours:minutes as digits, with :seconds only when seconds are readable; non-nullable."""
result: 11:16
